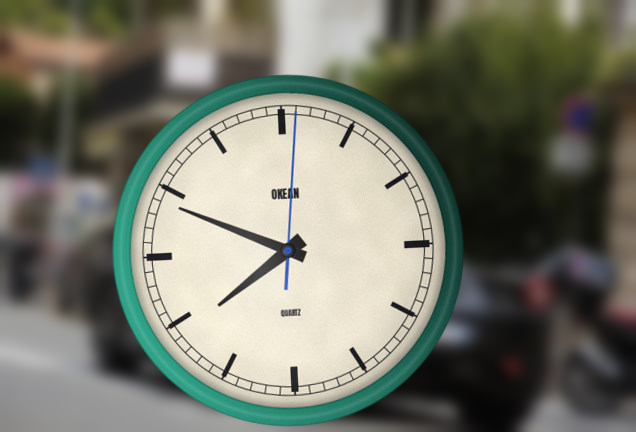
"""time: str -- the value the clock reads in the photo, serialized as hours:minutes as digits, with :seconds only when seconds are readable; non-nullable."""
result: 7:49:01
